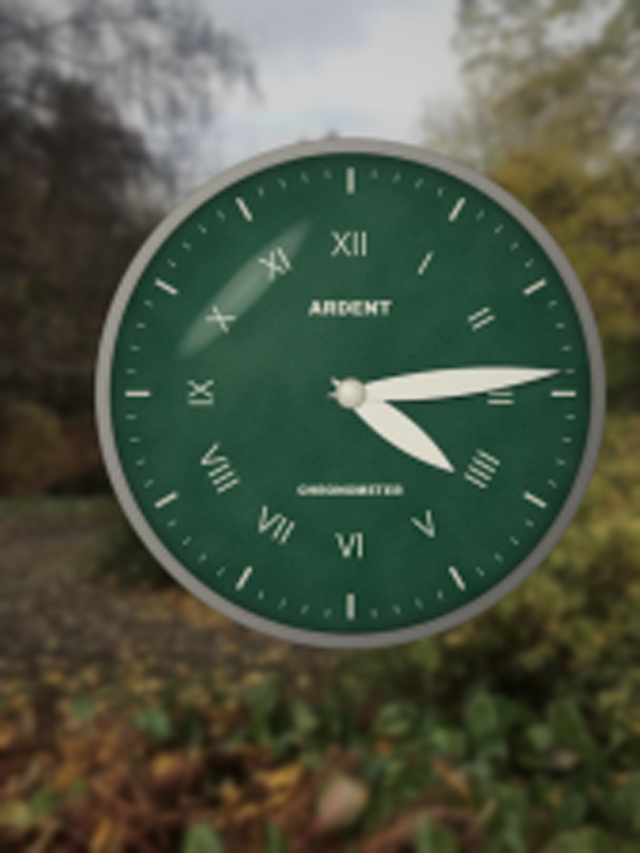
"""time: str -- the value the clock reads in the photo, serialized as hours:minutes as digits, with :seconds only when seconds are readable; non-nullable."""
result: 4:14
